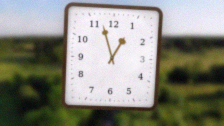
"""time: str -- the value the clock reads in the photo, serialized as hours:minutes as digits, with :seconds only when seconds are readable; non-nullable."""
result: 12:57
